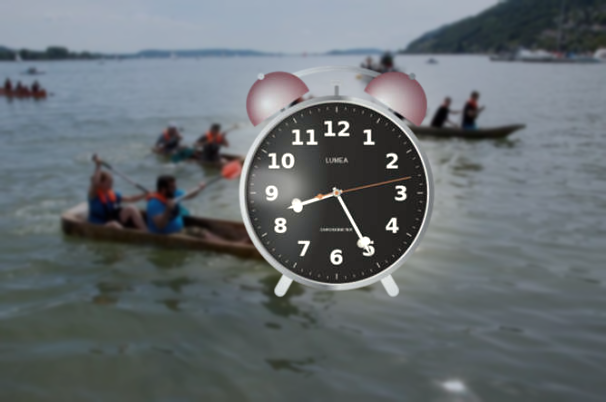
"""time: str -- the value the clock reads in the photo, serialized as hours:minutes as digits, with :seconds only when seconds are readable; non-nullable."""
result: 8:25:13
